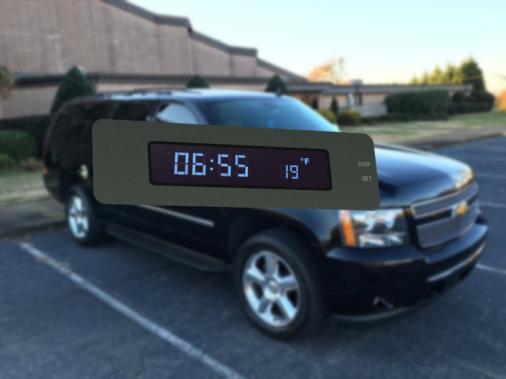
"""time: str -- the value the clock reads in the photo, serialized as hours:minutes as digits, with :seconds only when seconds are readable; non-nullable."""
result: 6:55
